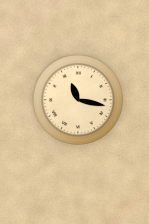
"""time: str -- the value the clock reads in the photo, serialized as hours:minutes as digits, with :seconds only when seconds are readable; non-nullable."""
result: 11:17
